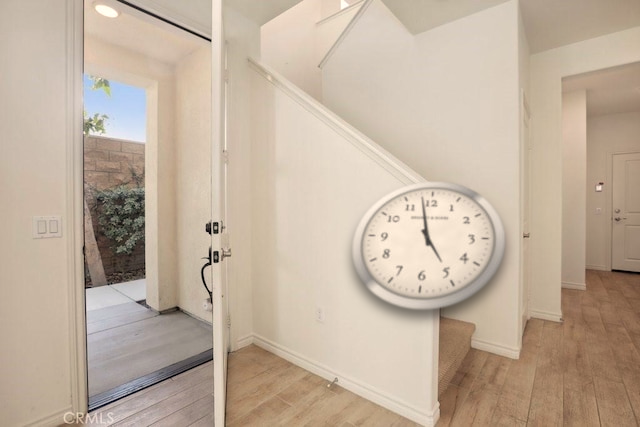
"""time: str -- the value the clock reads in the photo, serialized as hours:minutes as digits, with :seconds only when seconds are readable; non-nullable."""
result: 4:58
